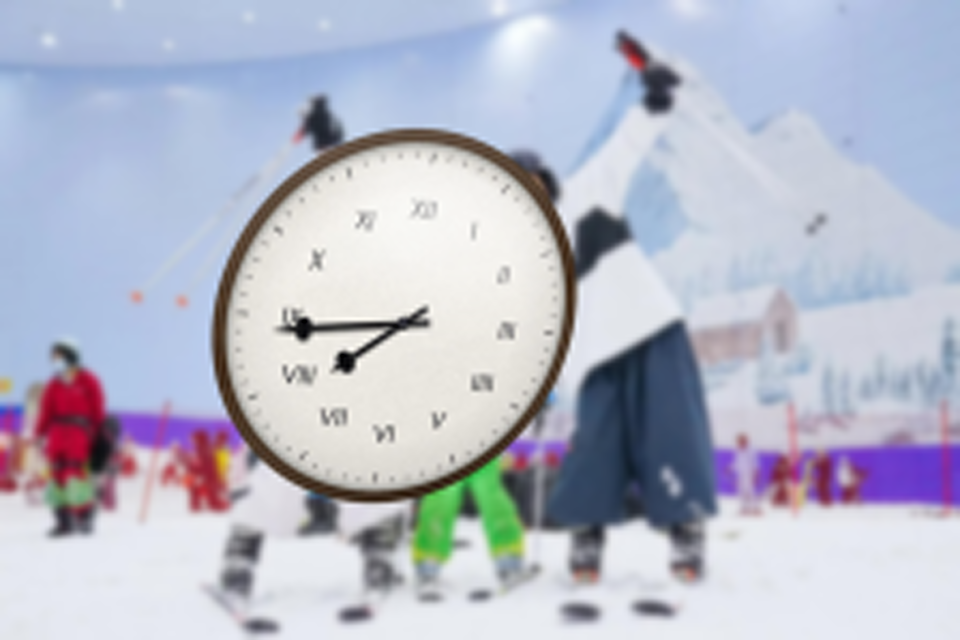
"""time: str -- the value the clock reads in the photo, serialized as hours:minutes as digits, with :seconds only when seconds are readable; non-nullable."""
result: 7:44
